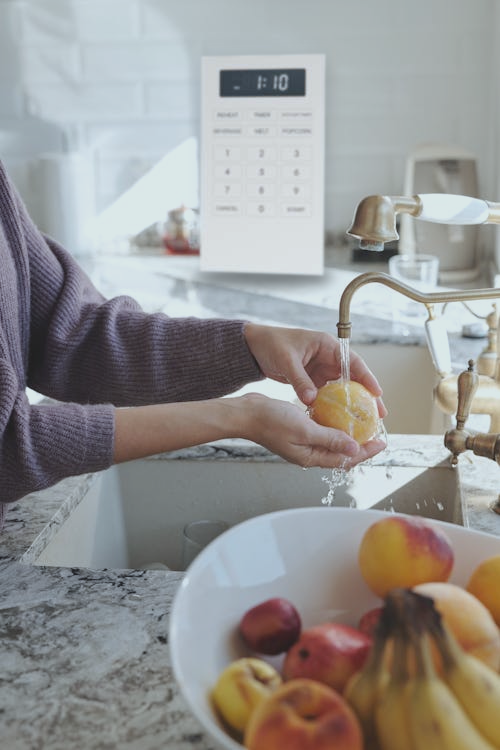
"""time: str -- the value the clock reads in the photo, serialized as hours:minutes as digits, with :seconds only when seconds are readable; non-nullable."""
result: 1:10
